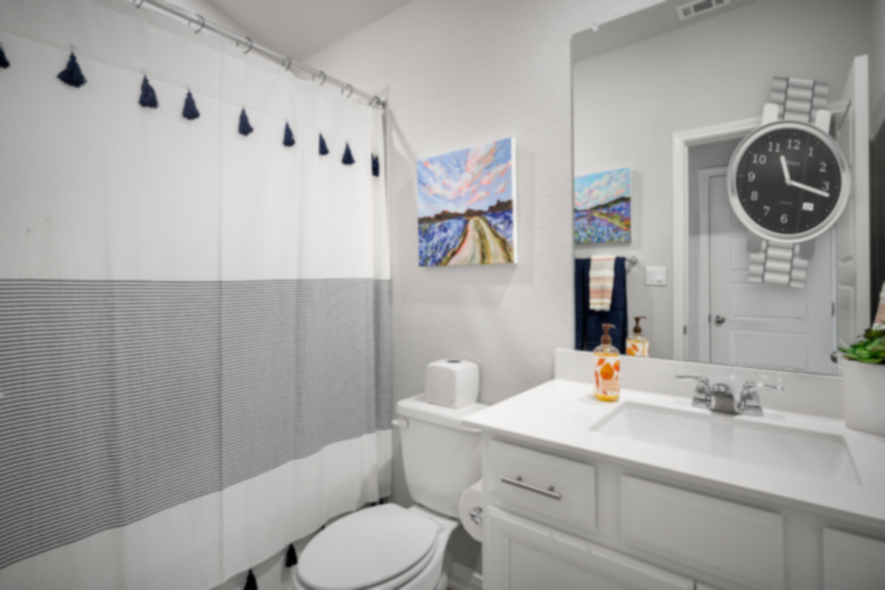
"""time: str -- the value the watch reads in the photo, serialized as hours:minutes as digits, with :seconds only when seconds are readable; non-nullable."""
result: 11:17
